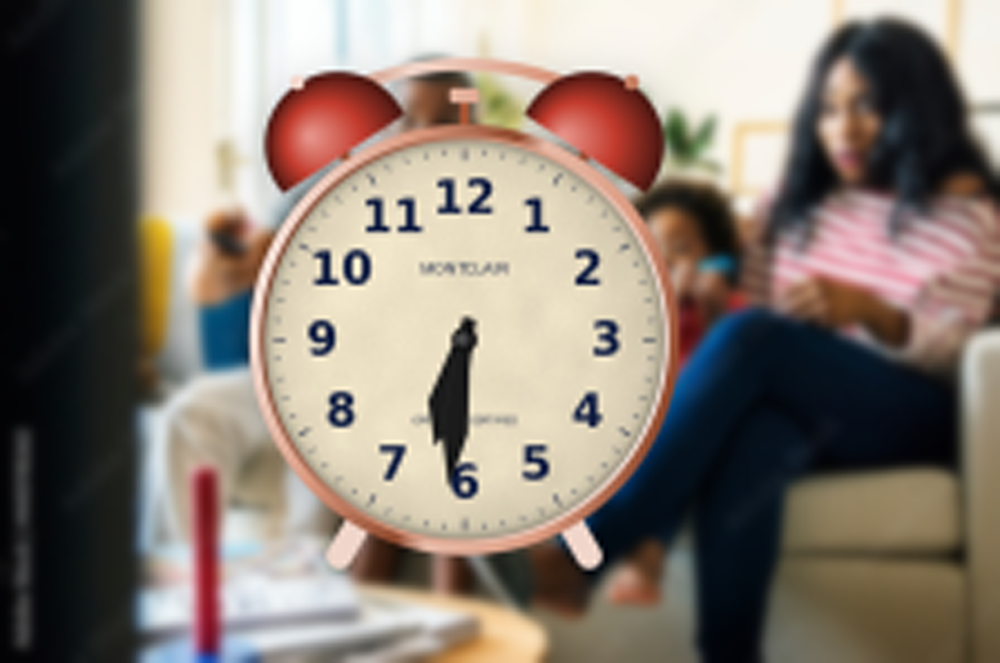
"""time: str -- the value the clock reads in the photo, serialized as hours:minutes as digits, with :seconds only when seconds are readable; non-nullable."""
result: 6:31
